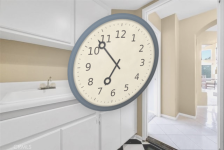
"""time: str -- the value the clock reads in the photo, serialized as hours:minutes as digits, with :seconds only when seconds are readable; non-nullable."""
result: 6:53
